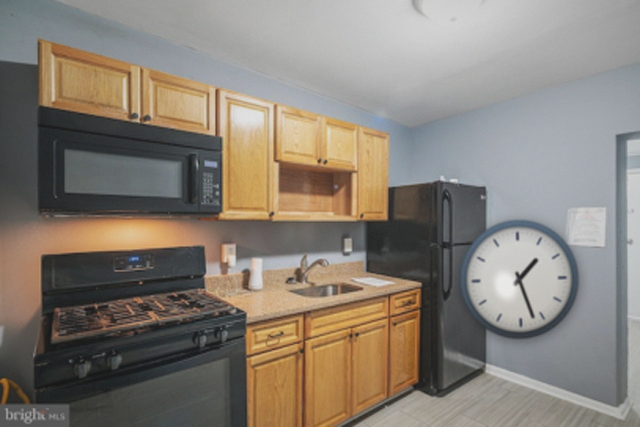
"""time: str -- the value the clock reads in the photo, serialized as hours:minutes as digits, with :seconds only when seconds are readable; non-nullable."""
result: 1:27
